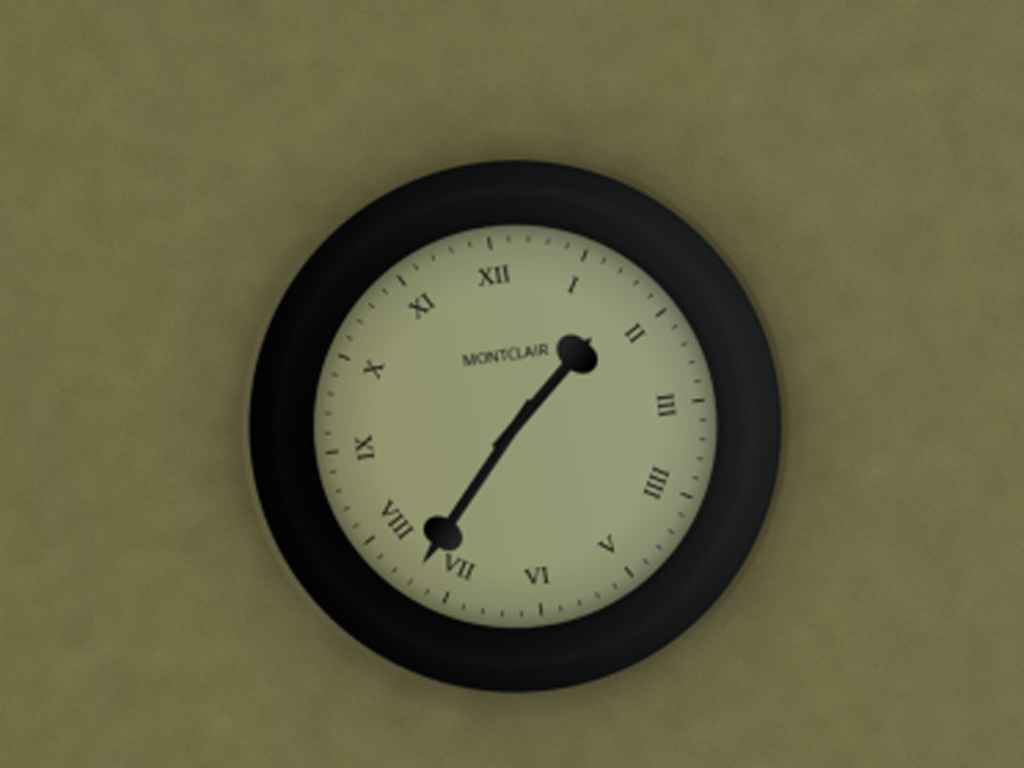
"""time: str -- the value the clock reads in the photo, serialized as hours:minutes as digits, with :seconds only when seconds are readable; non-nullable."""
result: 1:37
